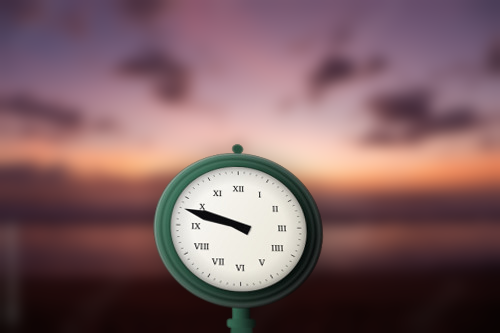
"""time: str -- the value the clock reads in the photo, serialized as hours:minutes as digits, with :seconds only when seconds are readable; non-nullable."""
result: 9:48
